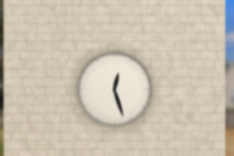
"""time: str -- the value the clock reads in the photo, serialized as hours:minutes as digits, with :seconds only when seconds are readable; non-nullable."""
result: 12:27
